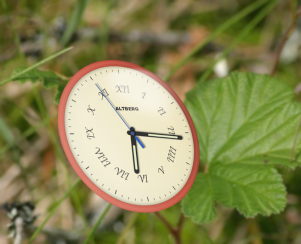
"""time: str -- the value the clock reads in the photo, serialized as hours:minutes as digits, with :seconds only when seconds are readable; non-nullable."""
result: 6:15:55
